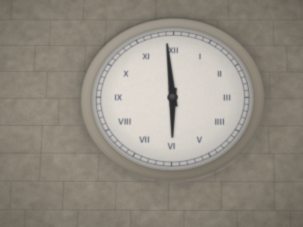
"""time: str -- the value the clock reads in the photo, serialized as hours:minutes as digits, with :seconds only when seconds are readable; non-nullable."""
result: 5:59
